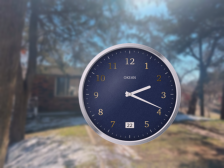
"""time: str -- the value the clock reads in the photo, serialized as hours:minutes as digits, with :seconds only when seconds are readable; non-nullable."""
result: 2:19
